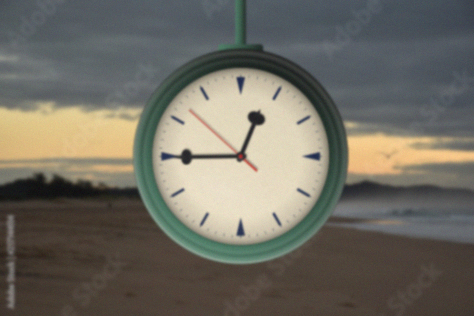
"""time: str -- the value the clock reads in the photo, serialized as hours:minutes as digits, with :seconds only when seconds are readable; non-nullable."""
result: 12:44:52
